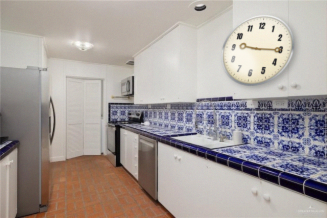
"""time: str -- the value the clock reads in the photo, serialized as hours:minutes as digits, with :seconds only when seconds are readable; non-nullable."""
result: 9:15
